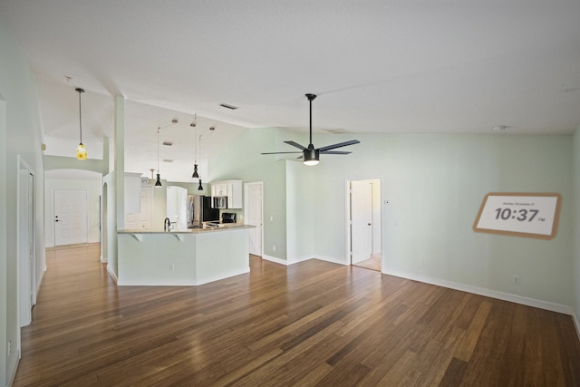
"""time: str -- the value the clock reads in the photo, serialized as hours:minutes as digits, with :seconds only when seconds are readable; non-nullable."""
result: 10:37
